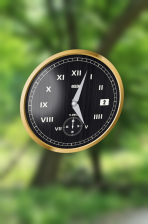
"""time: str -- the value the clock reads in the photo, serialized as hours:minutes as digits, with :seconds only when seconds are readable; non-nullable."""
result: 5:03
